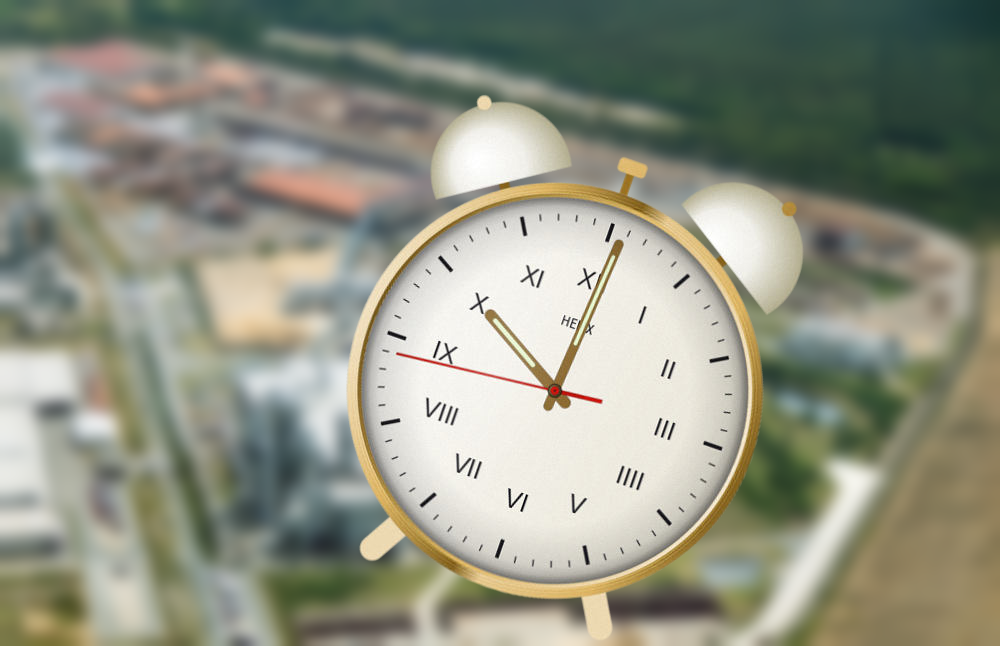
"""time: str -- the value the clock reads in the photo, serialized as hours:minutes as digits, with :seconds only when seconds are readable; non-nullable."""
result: 10:00:44
